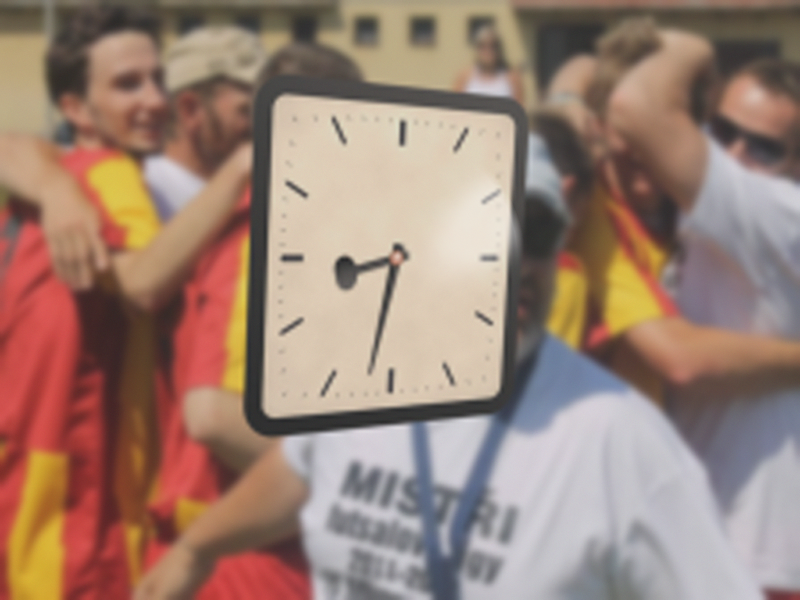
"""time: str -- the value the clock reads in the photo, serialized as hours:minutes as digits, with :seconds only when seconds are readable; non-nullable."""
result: 8:32
